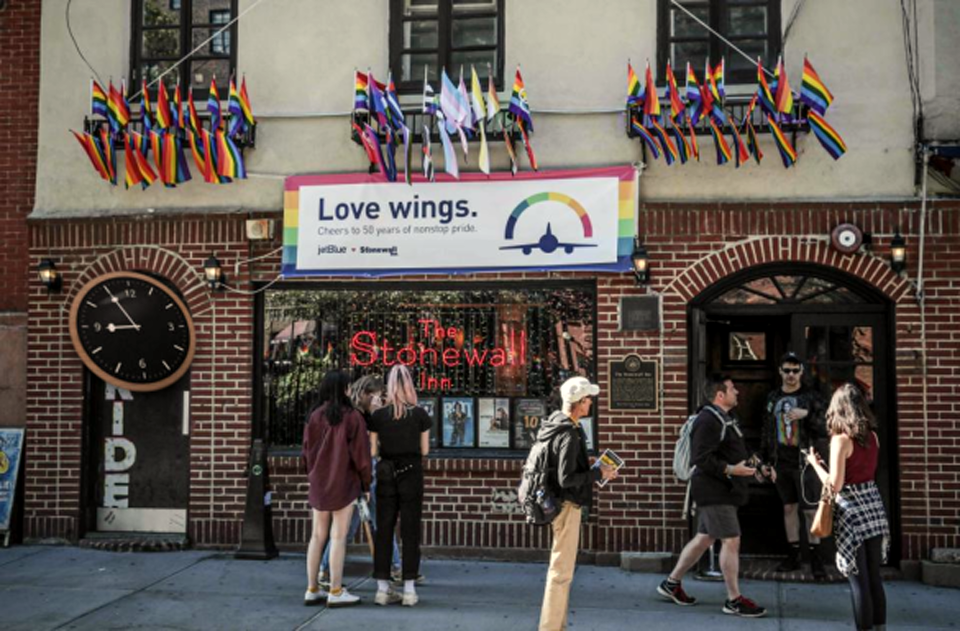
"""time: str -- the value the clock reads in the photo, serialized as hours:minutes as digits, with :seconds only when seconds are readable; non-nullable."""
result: 8:55
